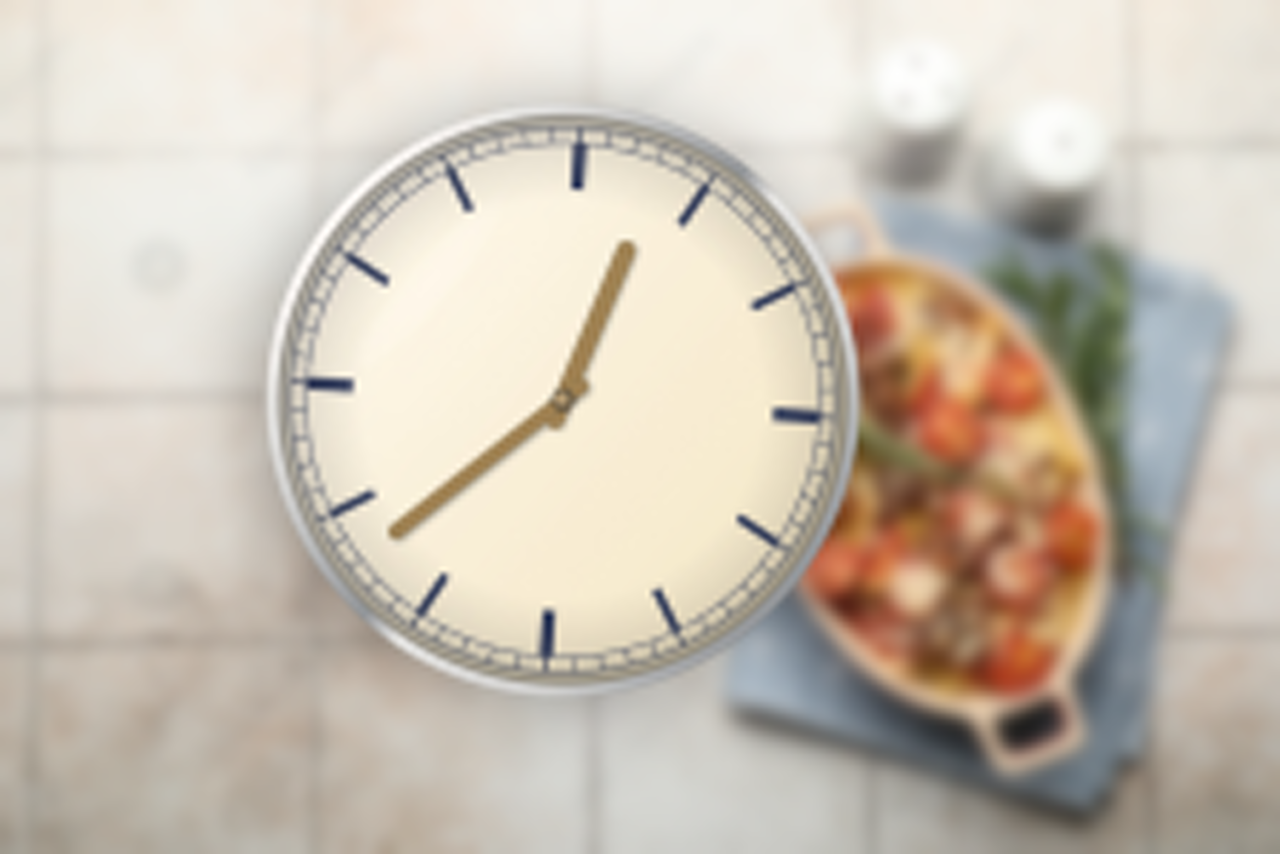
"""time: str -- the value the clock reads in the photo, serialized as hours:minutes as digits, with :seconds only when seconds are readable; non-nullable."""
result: 12:38
